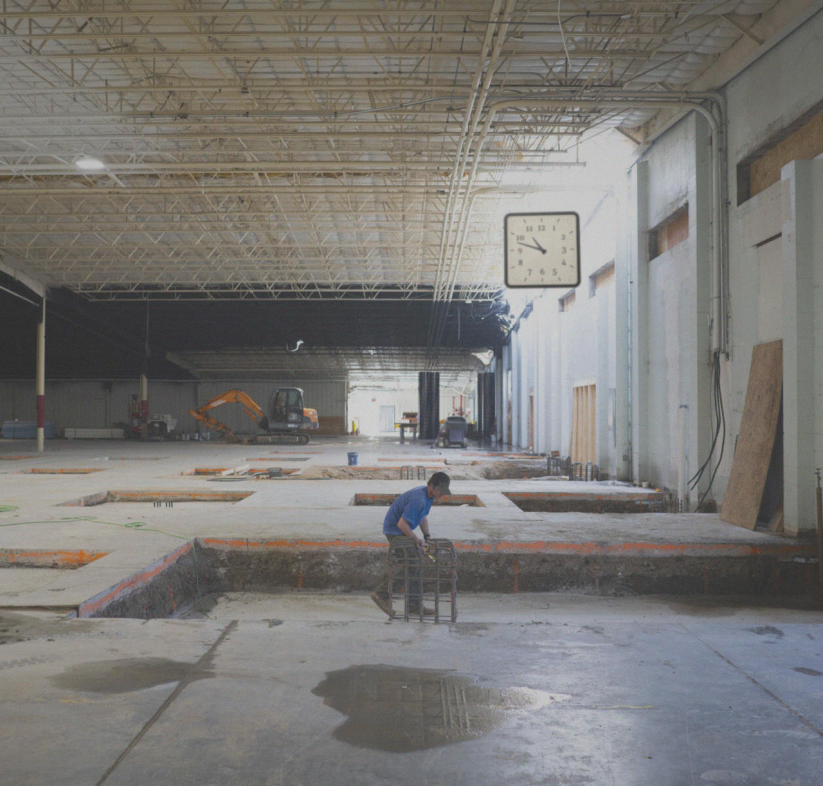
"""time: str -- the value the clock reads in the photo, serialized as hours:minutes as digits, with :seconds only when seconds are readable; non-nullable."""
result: 10:48
